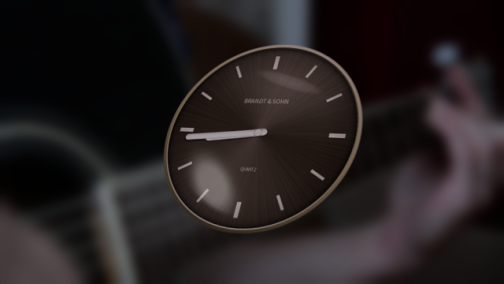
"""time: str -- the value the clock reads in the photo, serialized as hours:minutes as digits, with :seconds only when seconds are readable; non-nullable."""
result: 8:44
